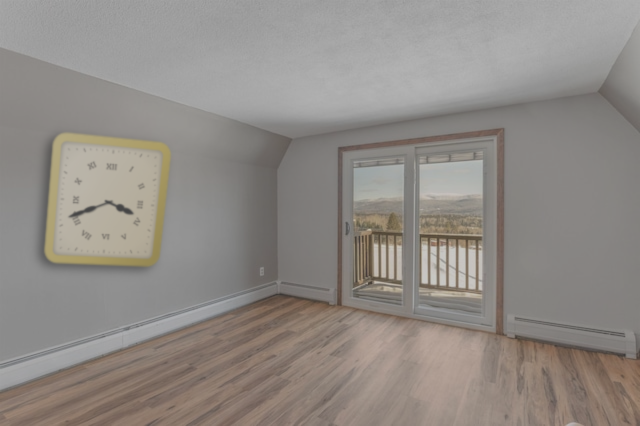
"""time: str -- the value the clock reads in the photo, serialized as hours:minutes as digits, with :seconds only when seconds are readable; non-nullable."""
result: 3:41
